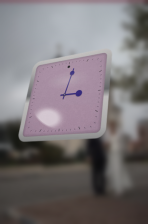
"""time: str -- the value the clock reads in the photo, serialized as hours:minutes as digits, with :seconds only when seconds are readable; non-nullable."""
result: 3:02
